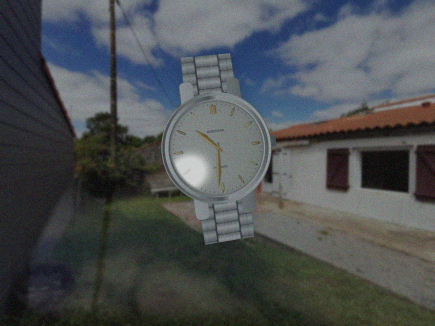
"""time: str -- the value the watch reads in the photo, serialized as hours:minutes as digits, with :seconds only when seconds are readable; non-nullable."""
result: 10:31
